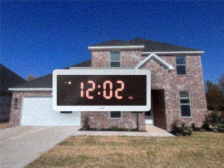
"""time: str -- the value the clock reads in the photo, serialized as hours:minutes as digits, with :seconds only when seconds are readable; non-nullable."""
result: 12:02
